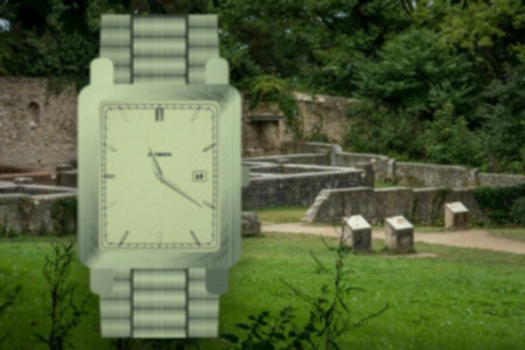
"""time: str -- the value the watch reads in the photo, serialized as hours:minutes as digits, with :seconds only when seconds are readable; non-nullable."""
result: 11:21
